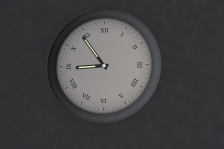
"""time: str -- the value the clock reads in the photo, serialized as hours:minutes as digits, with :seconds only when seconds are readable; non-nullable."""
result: 8:54
